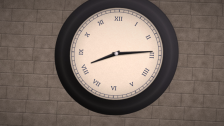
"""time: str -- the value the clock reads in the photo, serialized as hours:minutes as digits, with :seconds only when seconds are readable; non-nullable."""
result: 8:14
